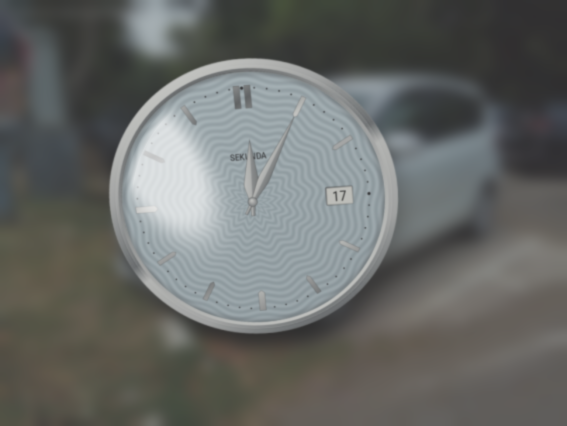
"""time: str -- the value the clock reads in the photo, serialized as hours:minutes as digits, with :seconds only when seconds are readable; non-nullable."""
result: 12:05
